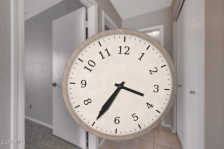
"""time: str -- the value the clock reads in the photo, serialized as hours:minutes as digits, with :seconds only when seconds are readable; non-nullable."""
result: 3:35
